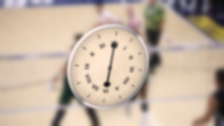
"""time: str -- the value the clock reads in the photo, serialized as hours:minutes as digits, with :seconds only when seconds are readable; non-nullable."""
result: 6:00
